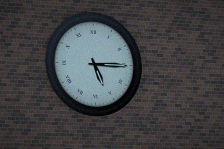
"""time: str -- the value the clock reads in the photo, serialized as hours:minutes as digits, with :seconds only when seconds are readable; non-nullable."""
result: 5:15
